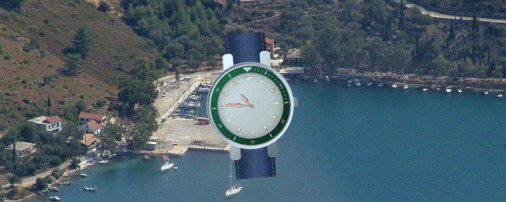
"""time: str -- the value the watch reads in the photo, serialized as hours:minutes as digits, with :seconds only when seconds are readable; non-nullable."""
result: 10:46
